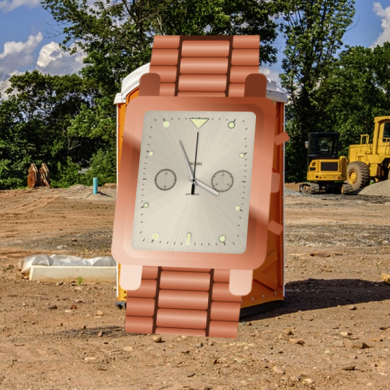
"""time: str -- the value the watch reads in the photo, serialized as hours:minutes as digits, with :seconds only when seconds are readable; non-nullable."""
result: 3:56
